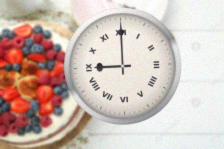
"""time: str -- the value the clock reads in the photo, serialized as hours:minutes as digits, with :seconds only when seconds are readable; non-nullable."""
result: 9:00
